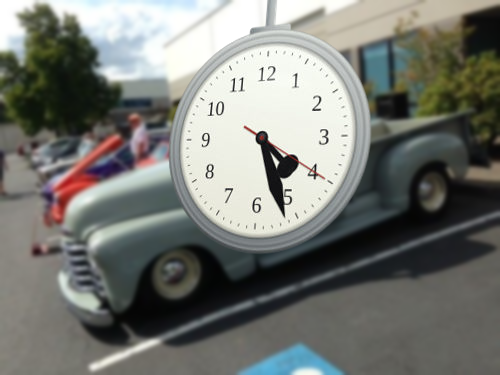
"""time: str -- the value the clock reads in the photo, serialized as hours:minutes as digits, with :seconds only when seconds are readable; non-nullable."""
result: 4:26:20
